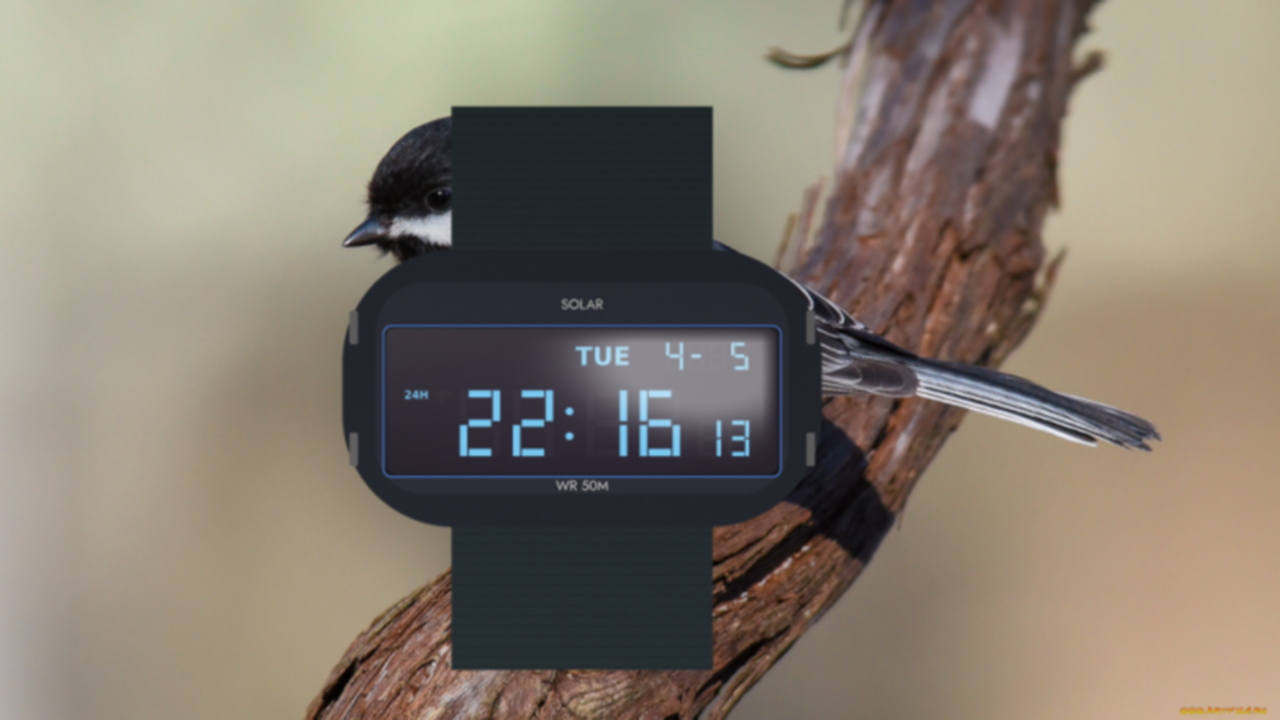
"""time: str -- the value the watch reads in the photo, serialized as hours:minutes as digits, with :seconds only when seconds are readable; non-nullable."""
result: 22:16:13
